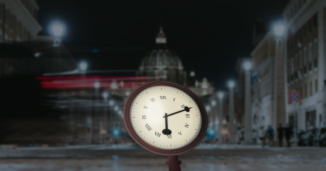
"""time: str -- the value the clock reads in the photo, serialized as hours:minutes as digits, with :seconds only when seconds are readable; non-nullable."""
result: 6:12
